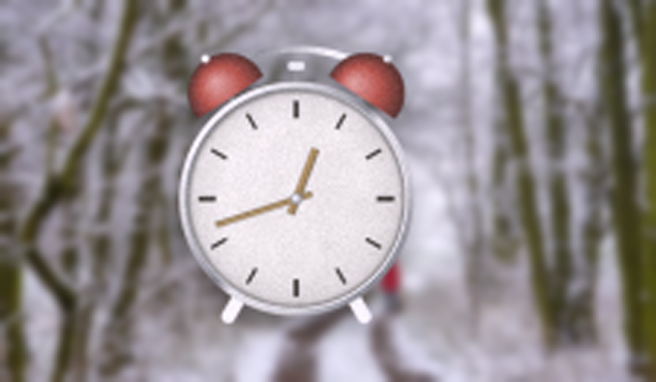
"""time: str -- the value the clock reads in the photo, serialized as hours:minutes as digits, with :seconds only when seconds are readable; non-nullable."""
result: 12:42
